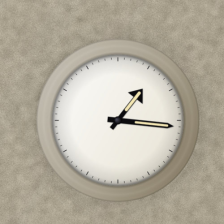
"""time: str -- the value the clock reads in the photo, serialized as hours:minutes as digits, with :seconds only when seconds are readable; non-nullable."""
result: 1:16
